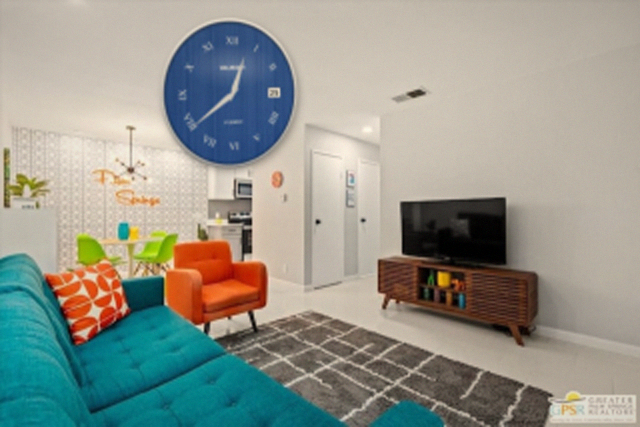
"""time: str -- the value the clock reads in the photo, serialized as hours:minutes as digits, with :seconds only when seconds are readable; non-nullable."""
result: 12:39
